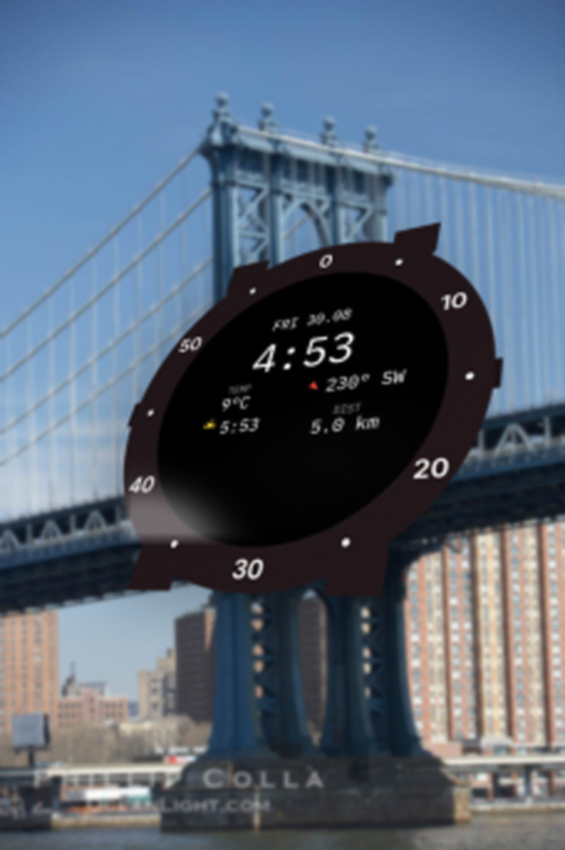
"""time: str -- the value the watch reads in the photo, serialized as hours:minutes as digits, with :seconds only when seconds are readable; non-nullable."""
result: 4:53
